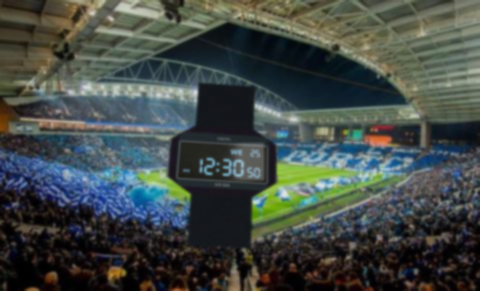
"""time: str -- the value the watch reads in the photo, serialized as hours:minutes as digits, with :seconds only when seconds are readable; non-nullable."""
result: 12:30
